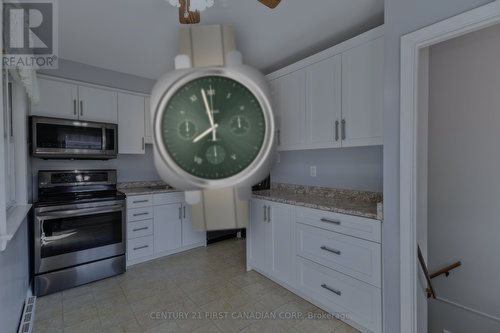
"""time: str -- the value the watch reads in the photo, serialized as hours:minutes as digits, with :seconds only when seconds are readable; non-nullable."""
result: 7:58
